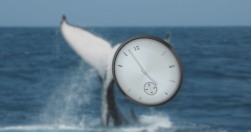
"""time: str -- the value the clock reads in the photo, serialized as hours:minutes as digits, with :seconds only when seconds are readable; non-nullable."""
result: 4:57
